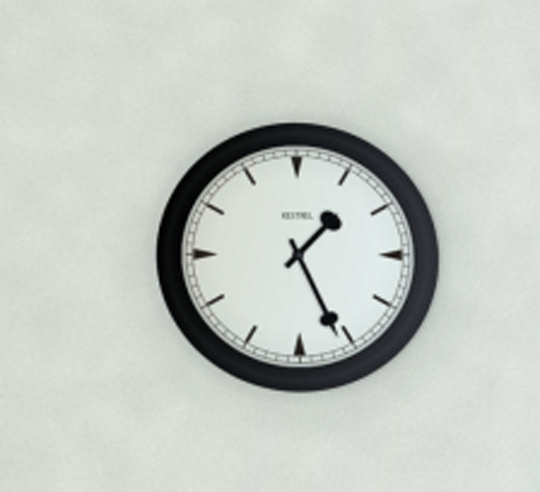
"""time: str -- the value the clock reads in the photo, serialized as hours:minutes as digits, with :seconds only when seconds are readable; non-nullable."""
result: 1:26
